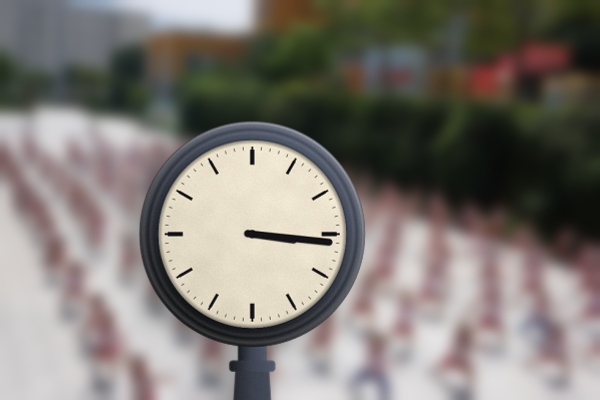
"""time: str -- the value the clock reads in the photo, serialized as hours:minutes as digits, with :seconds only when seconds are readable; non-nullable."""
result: 3:16
